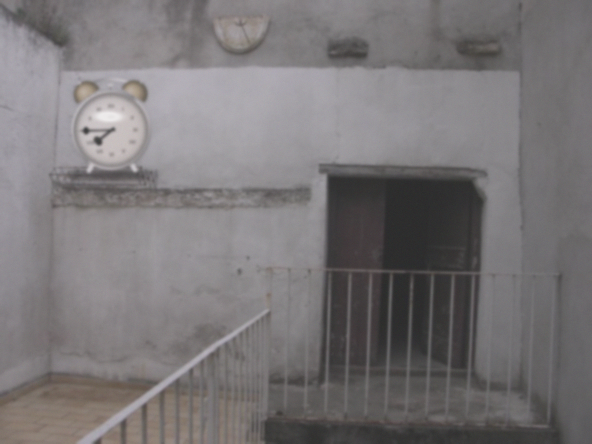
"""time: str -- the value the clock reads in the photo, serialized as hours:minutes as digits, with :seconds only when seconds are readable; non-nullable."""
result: 7:45
